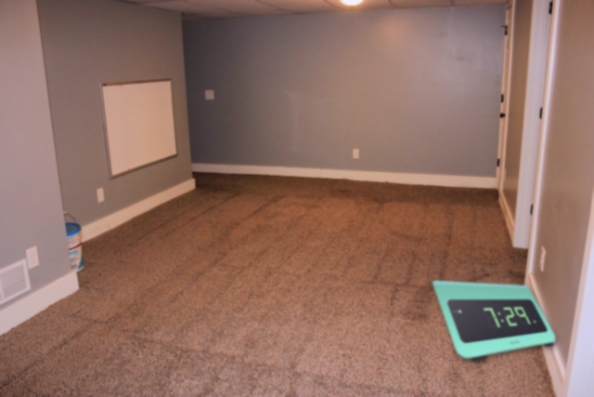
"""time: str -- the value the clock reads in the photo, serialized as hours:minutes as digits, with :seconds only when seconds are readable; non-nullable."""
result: 7:29
